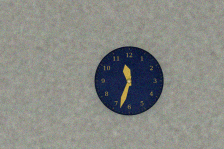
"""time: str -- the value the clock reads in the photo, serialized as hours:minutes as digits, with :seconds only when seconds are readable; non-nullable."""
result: 11:33
